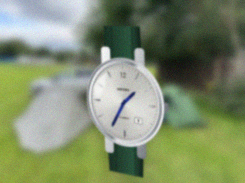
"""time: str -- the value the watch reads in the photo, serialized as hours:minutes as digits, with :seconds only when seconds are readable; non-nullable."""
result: 1:35
